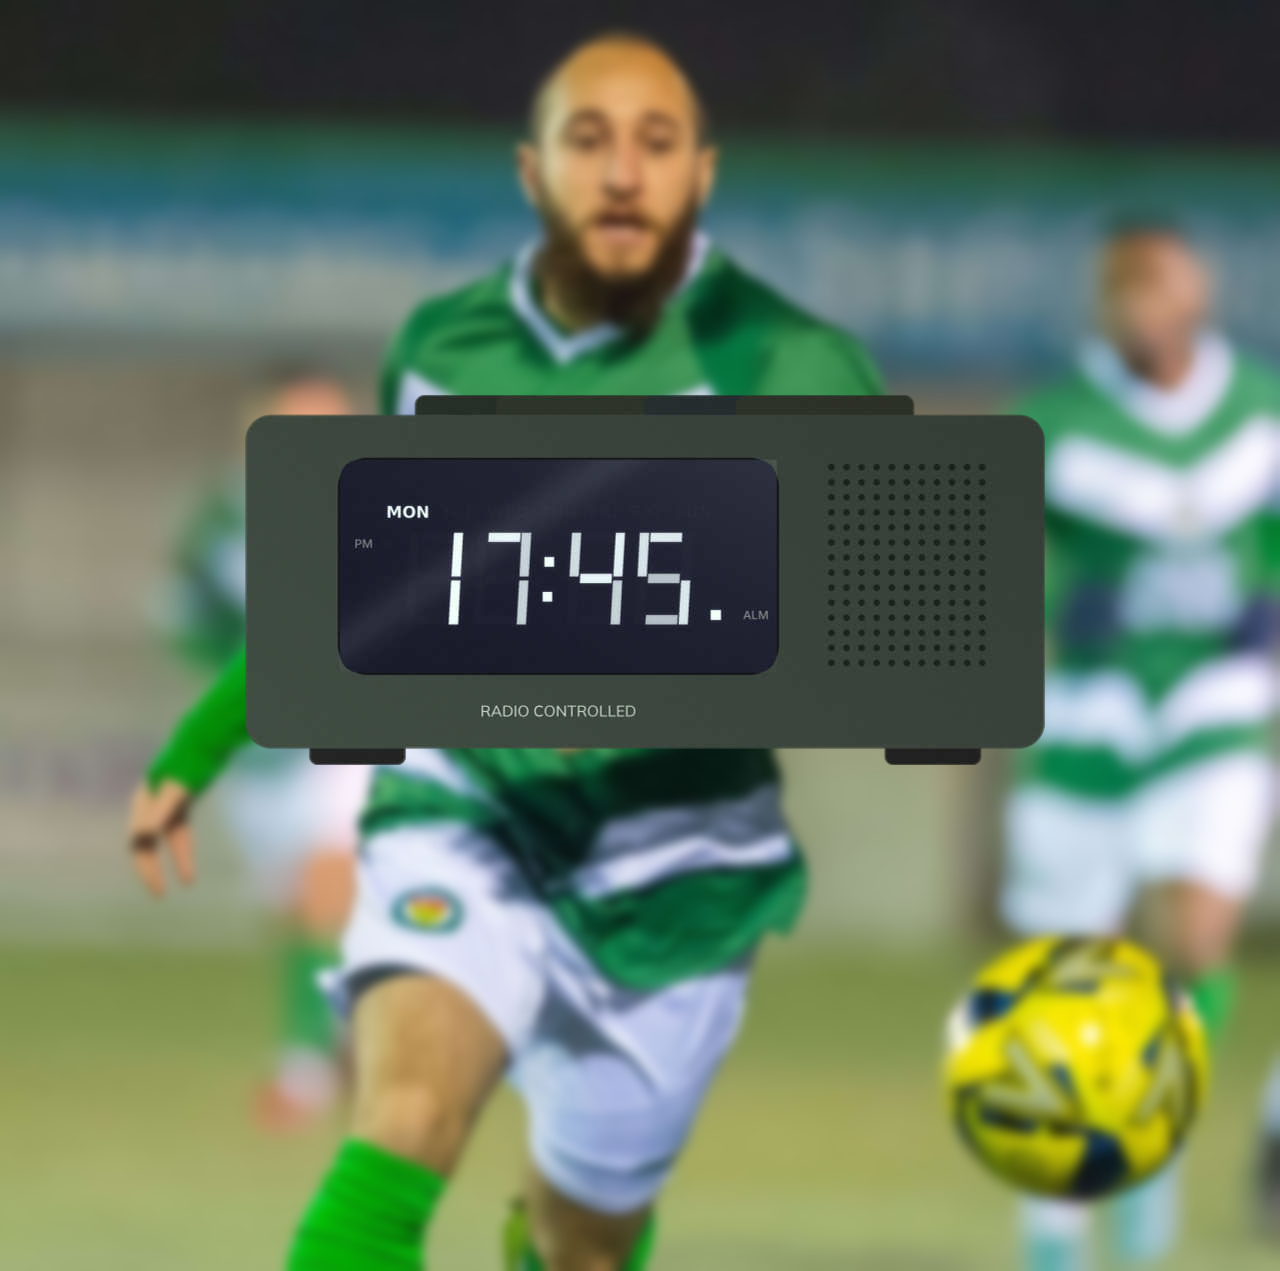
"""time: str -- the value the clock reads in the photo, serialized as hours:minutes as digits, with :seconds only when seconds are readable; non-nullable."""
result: 17:45
